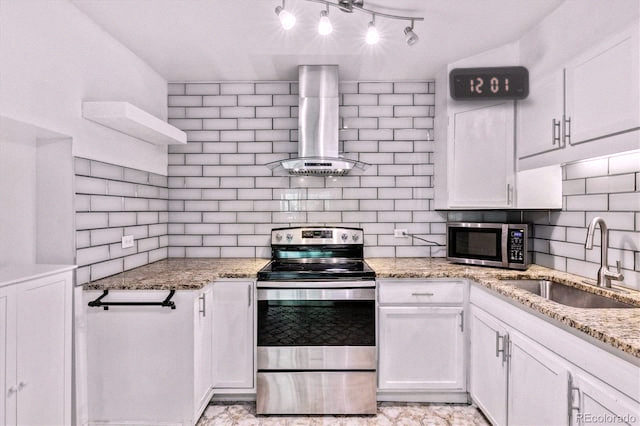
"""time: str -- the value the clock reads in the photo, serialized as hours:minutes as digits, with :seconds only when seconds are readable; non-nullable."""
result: 12:01
